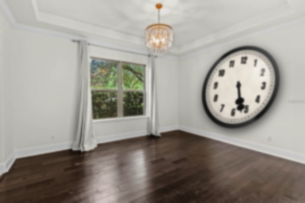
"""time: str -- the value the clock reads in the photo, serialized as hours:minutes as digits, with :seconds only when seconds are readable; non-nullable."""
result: 5:27
